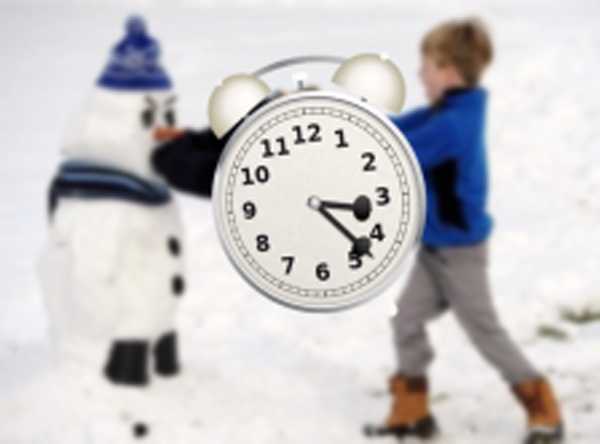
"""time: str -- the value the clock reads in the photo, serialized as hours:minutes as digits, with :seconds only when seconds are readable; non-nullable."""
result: 3:23
